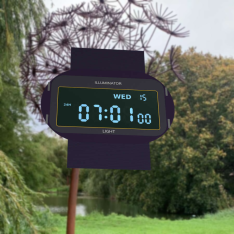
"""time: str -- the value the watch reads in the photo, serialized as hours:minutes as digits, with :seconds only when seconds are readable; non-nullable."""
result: 7:01:00
